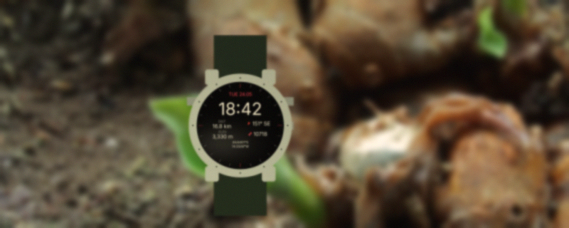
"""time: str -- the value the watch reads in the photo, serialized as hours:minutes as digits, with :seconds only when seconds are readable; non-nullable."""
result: 18:42
